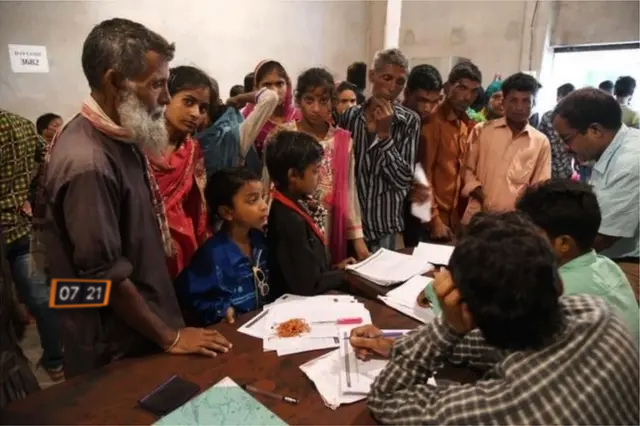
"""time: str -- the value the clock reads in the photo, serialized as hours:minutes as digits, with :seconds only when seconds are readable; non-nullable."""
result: 7:21
